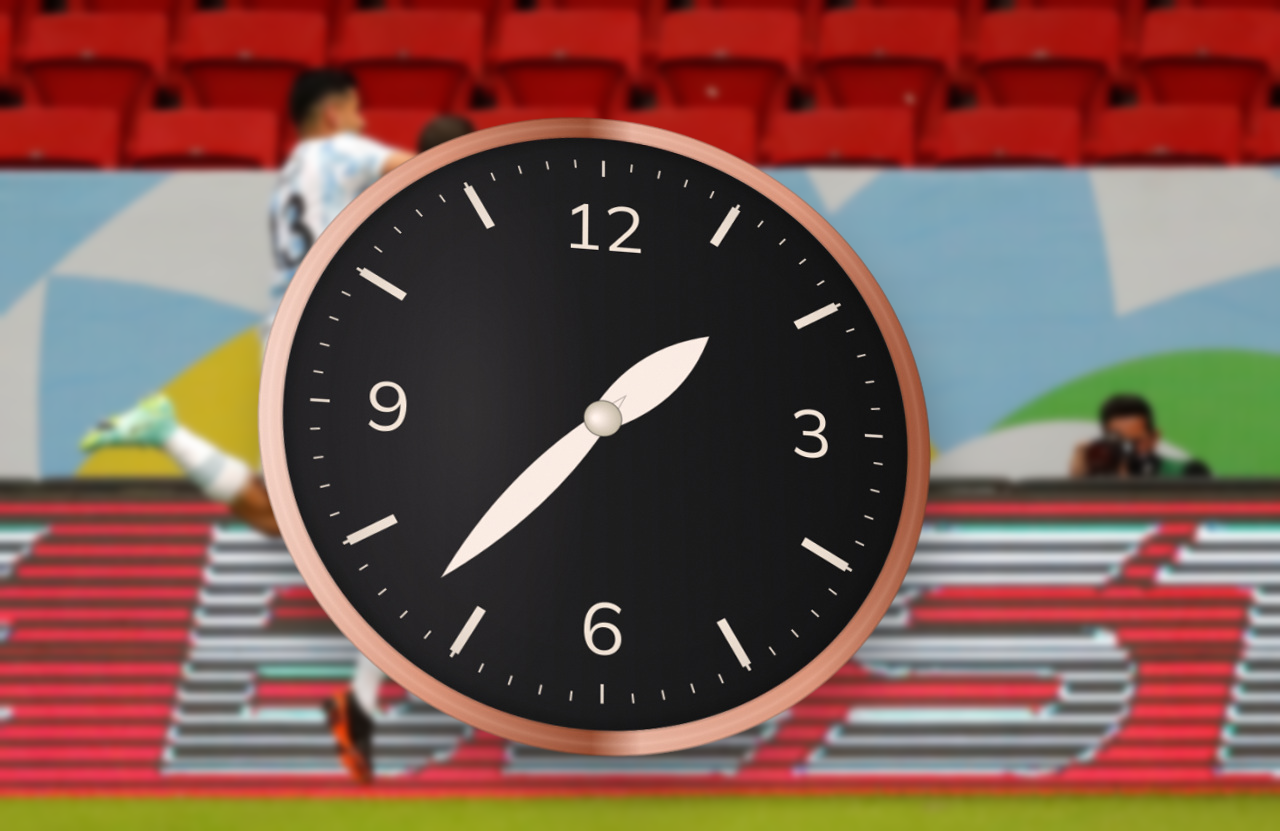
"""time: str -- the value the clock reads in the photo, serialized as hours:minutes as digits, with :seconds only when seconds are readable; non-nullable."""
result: 1:37
